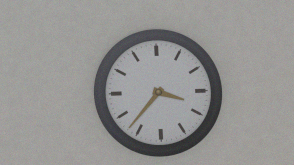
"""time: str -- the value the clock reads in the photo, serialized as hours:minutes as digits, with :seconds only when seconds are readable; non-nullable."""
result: 3:37
